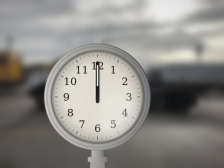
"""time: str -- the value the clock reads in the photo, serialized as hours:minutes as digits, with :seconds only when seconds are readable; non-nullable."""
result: 12:00
